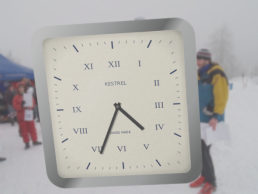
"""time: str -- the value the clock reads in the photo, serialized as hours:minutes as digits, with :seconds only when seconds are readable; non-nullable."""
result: 4:34
